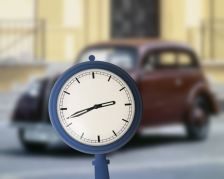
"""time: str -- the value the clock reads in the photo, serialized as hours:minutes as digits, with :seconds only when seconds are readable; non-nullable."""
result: 2:42
